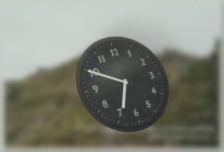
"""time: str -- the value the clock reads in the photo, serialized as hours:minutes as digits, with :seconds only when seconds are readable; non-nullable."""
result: 6:50
